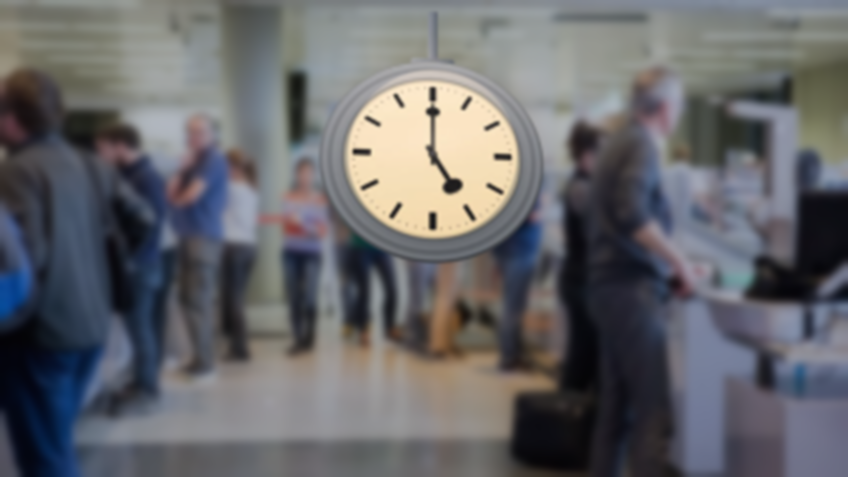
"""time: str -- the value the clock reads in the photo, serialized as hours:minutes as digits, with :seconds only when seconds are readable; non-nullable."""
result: 5:00
